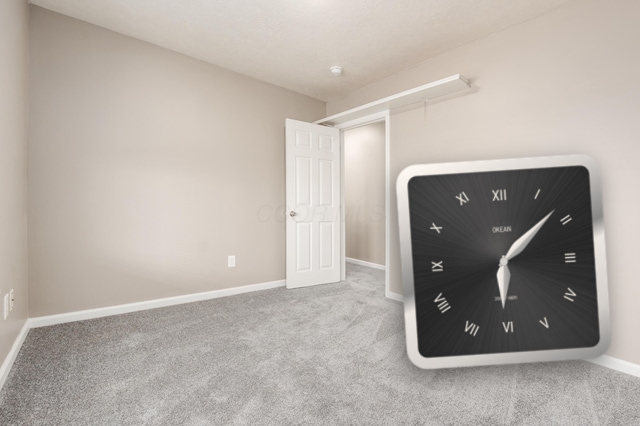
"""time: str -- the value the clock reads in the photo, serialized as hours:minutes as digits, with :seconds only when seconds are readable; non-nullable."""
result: 6:08
